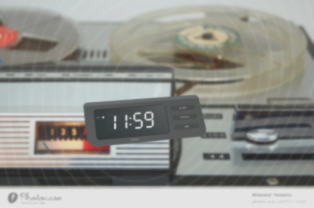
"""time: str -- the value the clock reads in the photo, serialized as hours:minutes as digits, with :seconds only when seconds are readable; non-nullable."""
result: 11:59
